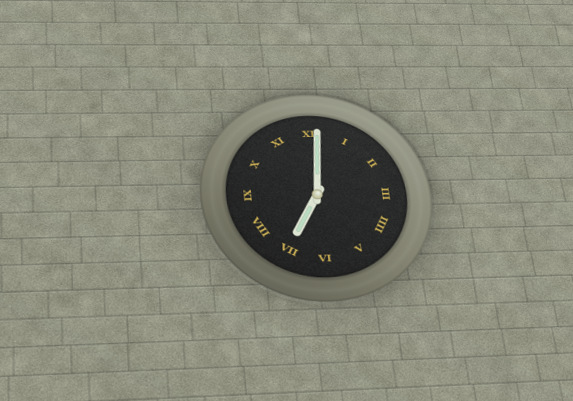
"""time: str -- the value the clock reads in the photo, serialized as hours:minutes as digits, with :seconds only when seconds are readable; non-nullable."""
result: 7:01
